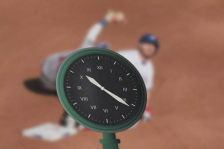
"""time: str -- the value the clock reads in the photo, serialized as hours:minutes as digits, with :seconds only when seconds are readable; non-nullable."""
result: 10:21
